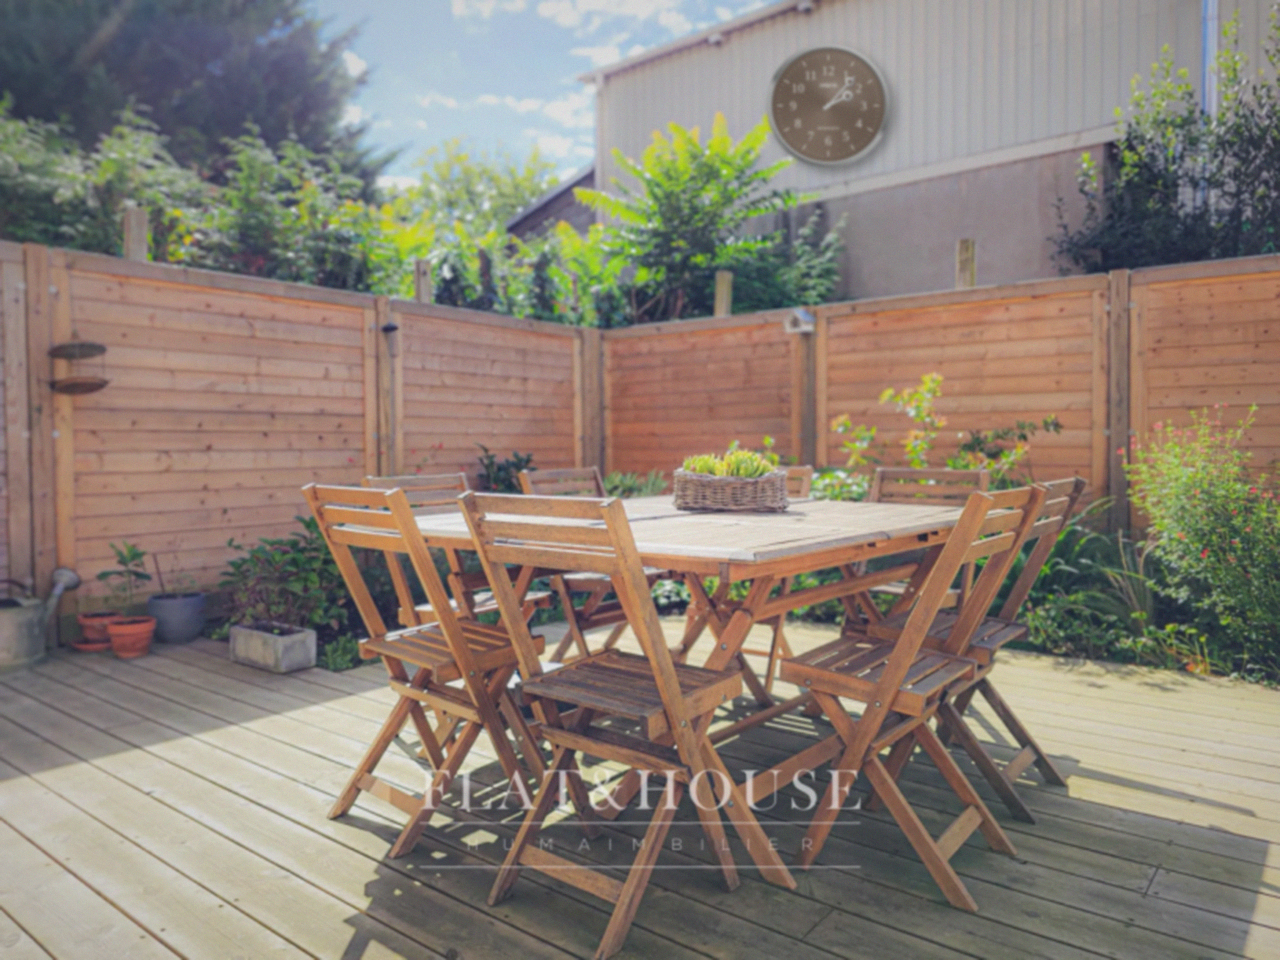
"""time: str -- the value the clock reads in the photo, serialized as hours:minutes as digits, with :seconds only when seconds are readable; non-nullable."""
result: 2:07
